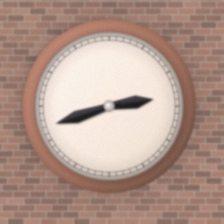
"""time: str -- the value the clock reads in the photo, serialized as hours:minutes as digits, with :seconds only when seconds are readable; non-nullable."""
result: 2:42
